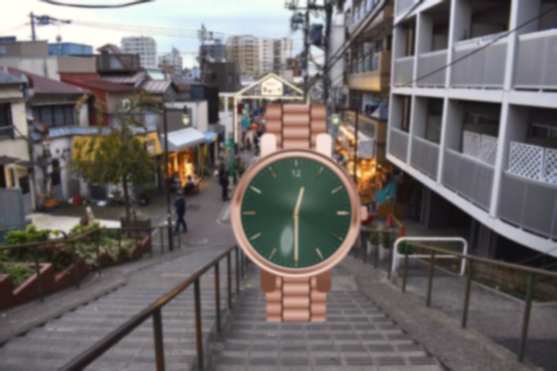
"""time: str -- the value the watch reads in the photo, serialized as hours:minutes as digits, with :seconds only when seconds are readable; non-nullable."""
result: 12:30
